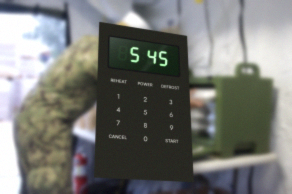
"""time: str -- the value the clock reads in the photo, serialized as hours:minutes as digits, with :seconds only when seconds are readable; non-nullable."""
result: 5:45
